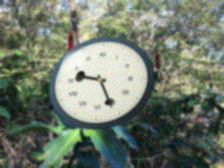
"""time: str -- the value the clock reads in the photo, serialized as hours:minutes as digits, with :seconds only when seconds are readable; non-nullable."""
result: 9:26
